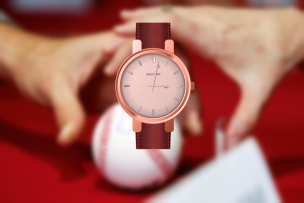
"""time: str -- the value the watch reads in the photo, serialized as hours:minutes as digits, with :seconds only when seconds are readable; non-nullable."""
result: 3:02
